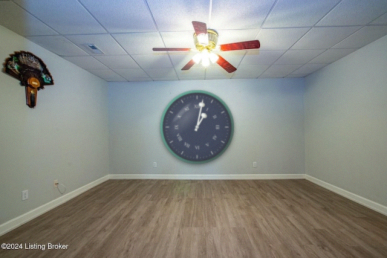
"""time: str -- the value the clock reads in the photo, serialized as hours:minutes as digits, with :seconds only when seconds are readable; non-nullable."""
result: 1:02
